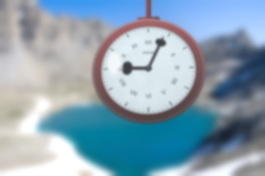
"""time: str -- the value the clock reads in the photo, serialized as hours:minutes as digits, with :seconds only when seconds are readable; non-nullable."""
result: 9:04
